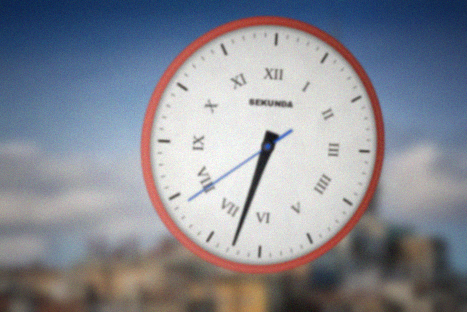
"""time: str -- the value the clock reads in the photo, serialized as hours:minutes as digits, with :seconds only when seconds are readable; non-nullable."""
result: 6:32:39
